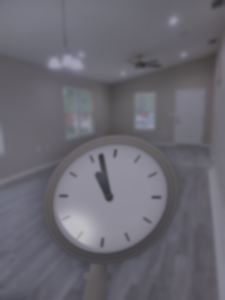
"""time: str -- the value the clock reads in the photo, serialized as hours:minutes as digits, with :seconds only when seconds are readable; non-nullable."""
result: 10:57
